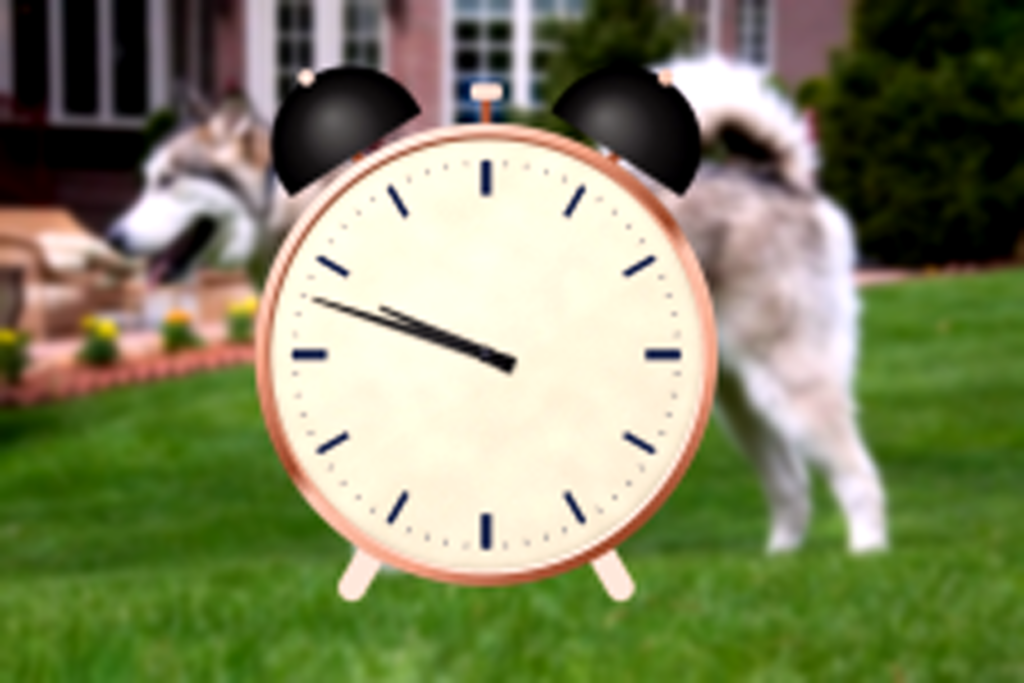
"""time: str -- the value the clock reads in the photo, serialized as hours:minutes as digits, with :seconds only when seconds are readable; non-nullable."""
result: 9:48
